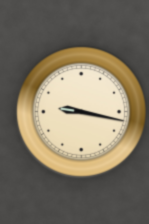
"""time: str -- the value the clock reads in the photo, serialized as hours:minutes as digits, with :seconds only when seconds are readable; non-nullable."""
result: 9:17
